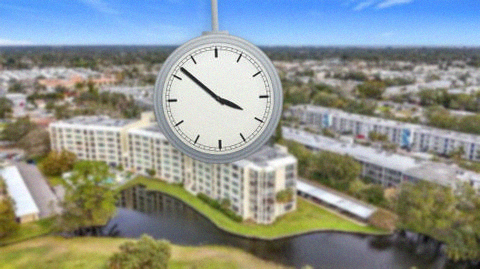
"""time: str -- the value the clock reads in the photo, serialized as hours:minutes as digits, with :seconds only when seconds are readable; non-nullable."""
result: 3:52
